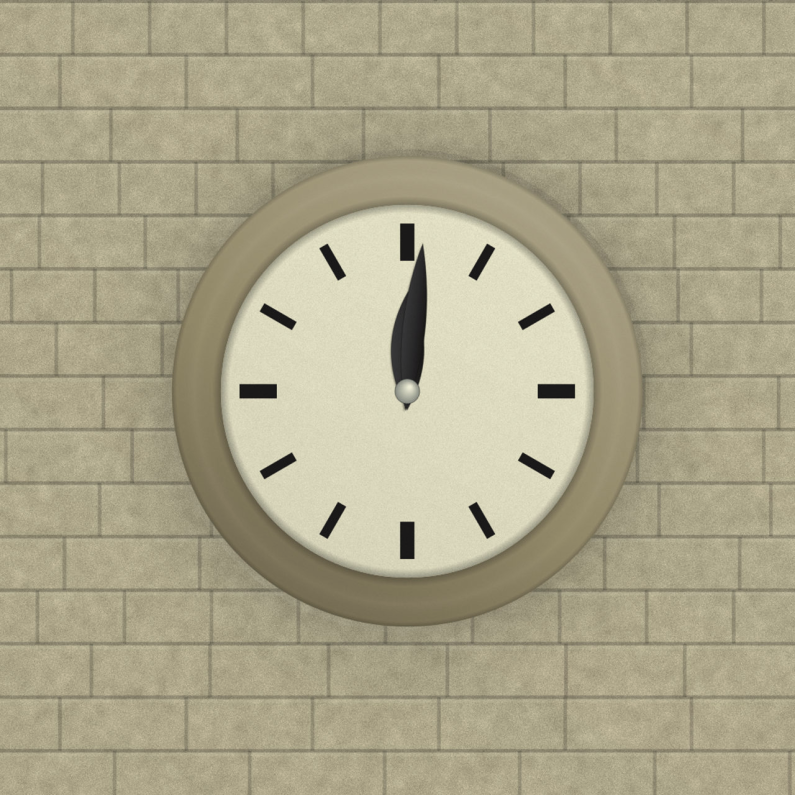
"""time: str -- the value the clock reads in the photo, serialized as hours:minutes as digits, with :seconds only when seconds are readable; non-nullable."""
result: 12:01
